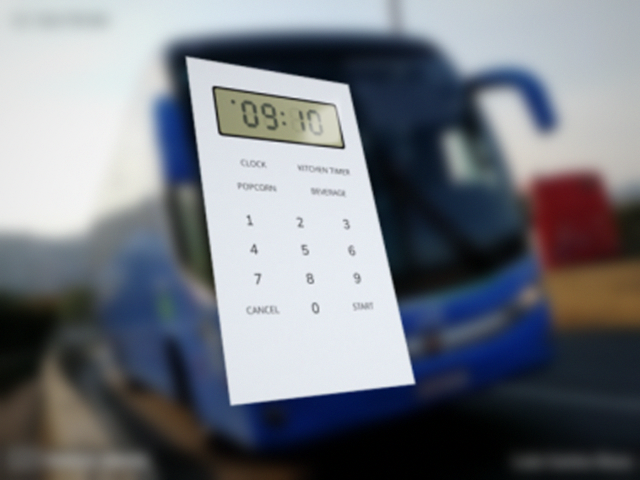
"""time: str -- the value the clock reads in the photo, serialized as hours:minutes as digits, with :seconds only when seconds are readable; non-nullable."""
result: 9:10
